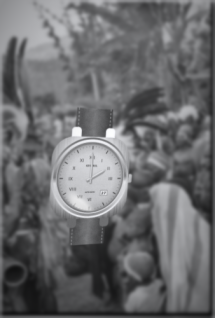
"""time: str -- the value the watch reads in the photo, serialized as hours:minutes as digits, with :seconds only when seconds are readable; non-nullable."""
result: 2:00
